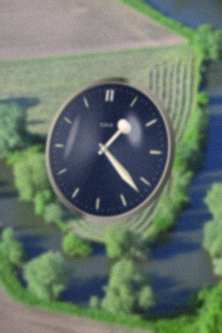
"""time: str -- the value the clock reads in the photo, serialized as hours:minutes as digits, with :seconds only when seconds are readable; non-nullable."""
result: 1:22
